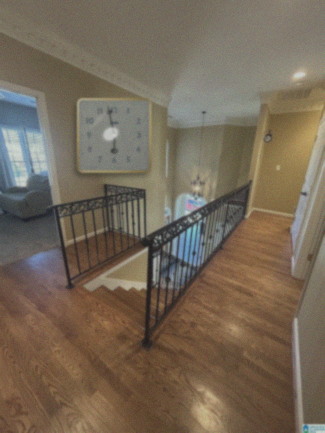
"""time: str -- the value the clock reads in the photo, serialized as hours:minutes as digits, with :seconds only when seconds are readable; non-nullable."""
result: 5:58
